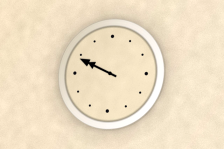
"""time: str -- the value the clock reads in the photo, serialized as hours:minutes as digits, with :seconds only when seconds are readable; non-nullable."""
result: 9:49
